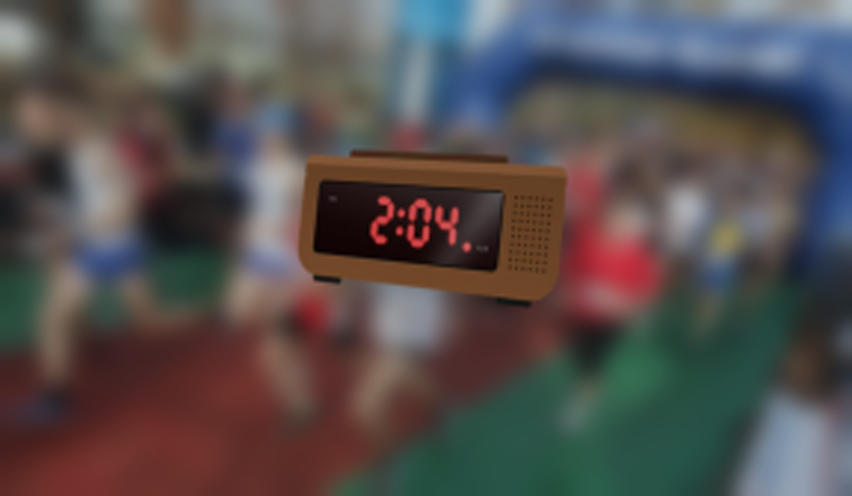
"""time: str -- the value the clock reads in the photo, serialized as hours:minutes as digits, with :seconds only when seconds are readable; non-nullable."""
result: 2:04
